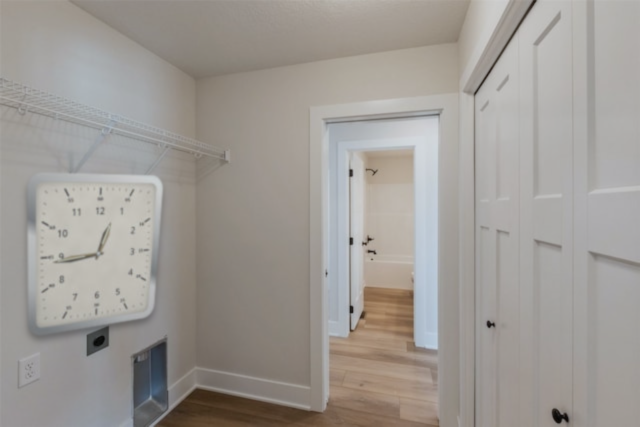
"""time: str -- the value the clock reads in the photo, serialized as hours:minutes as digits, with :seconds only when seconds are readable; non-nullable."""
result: 12:44
